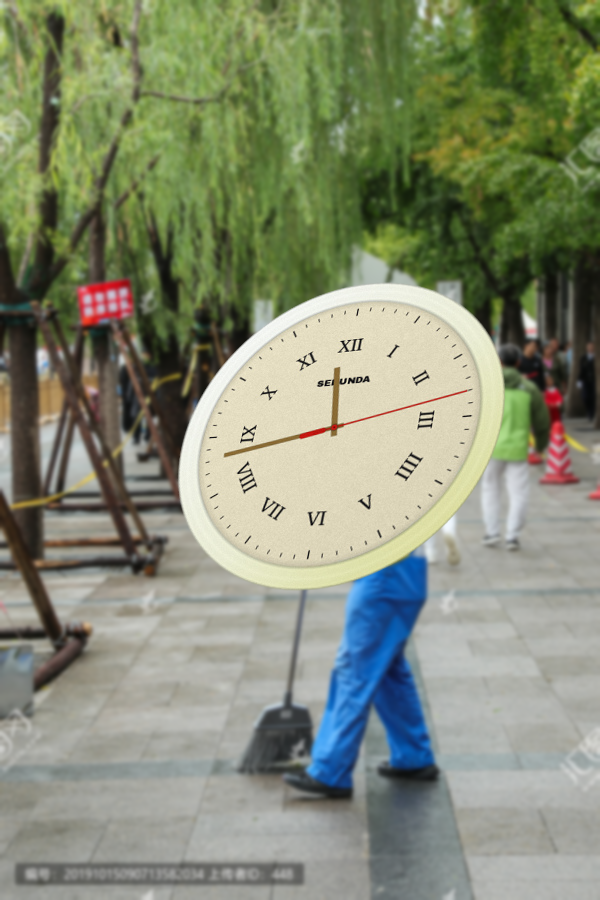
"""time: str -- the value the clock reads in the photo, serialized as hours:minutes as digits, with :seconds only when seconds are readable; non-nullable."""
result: 11:43:13
